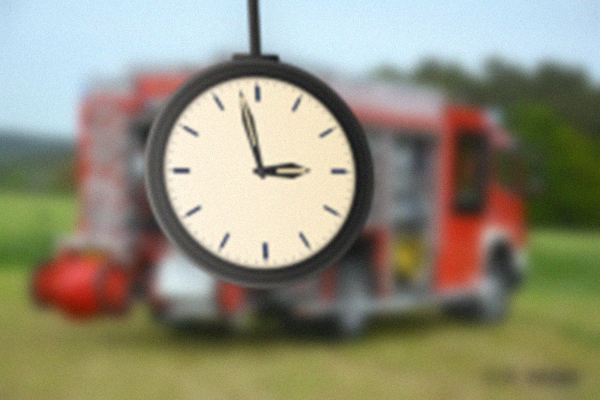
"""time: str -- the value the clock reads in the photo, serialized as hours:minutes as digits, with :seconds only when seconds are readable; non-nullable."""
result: 2:58
